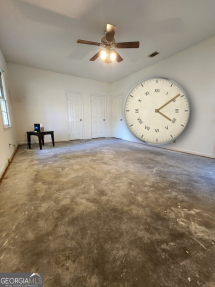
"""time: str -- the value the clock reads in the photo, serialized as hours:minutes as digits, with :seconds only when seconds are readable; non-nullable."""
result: 4:09
